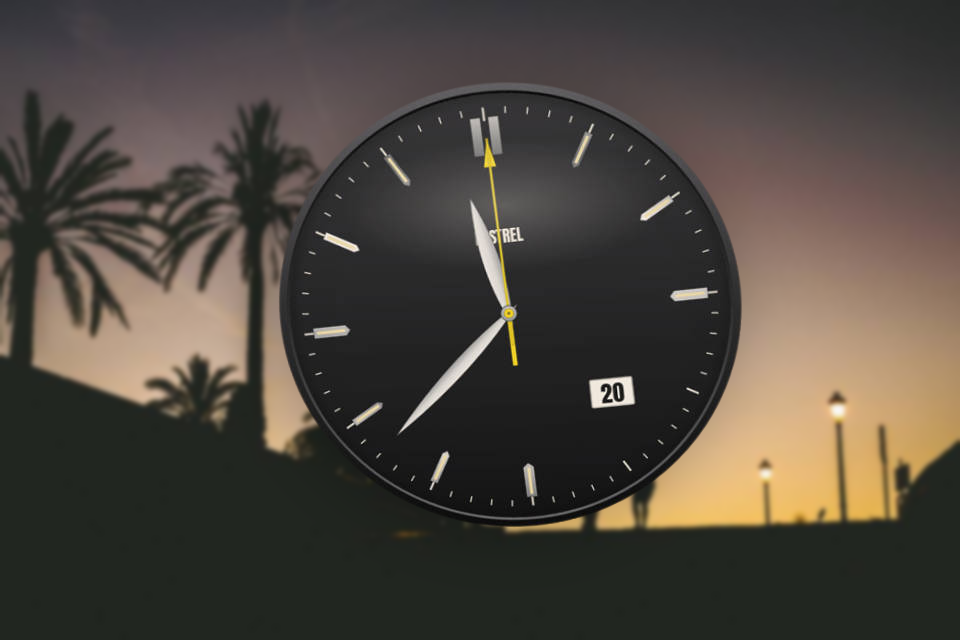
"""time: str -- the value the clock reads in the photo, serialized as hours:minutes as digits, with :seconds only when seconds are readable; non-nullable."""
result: 11:38:00
